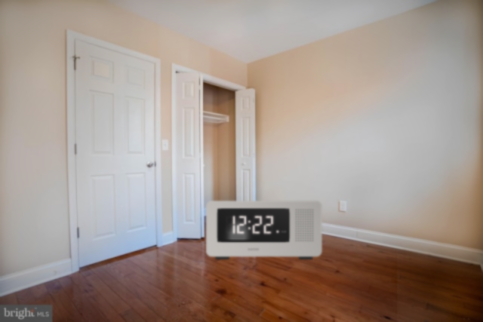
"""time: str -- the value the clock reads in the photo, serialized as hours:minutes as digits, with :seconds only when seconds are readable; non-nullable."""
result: 12:22
